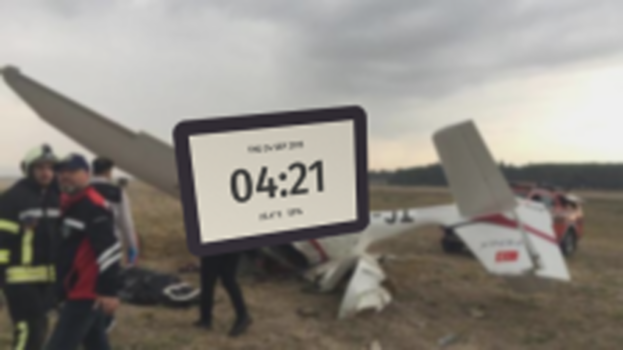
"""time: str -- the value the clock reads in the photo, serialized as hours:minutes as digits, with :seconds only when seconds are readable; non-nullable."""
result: 4:21
